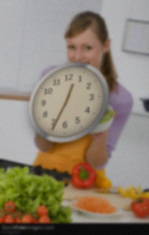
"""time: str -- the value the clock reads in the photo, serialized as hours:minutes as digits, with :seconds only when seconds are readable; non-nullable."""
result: 12:34
